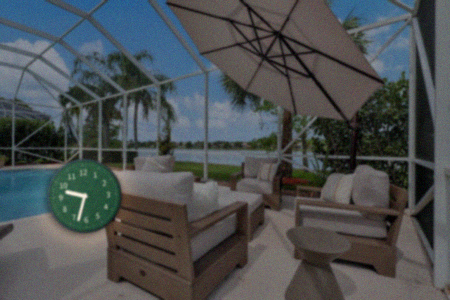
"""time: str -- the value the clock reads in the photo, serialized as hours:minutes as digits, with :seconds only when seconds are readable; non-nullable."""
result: 9:33
